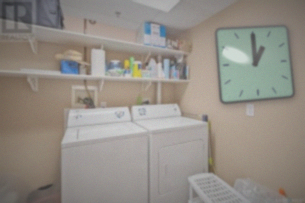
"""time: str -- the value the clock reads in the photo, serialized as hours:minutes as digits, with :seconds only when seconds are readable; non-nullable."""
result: 1:00
